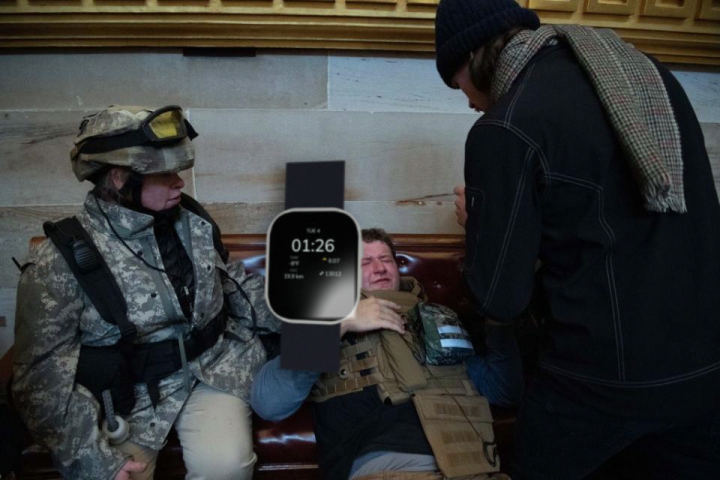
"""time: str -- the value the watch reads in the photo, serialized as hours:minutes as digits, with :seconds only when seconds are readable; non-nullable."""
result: 1:26
